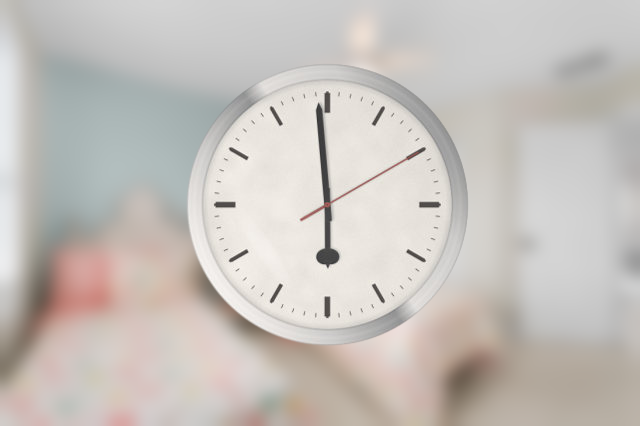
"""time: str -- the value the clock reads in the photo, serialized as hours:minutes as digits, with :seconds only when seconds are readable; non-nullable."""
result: 5:59:10
